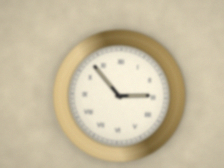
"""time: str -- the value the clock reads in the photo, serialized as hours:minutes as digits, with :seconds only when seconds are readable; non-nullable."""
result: 2:53
